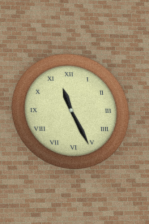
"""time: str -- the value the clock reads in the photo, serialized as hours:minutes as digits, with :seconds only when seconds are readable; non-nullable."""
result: 11:26
